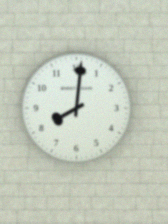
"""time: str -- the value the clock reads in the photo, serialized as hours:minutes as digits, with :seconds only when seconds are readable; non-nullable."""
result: 8:01
